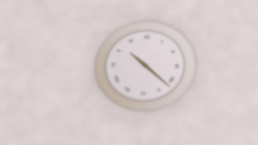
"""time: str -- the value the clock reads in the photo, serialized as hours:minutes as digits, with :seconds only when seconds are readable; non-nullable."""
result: 10:22
